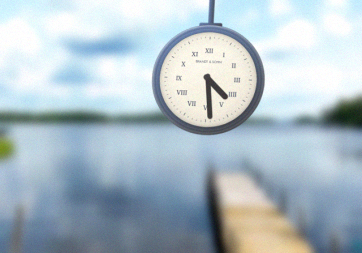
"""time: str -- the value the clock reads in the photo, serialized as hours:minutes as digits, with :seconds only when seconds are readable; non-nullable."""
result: 4:29
